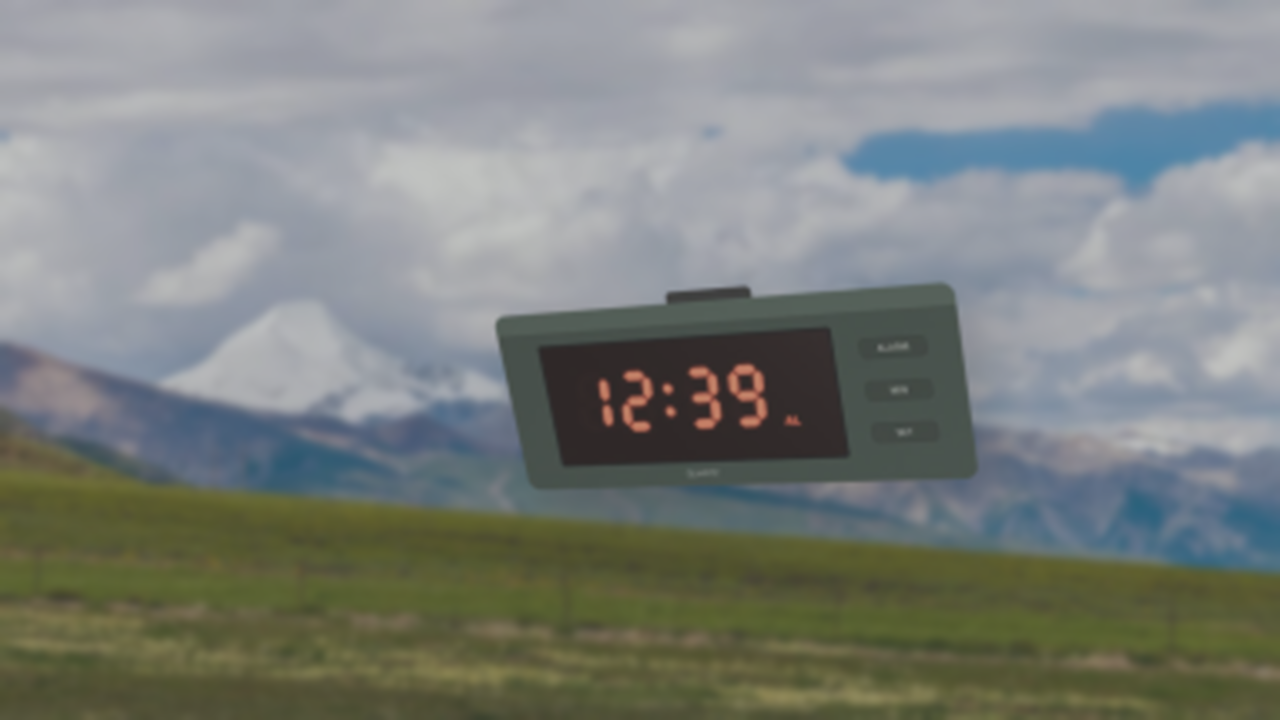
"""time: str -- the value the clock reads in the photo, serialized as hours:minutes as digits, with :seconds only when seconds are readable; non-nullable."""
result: 12:39
